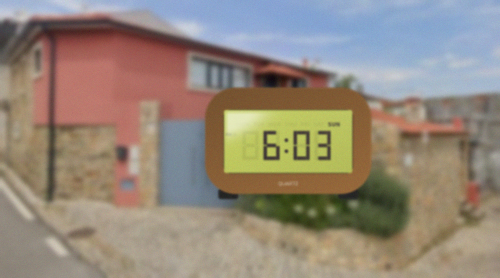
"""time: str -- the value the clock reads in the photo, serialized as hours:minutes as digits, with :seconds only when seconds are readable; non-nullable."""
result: 6:03
